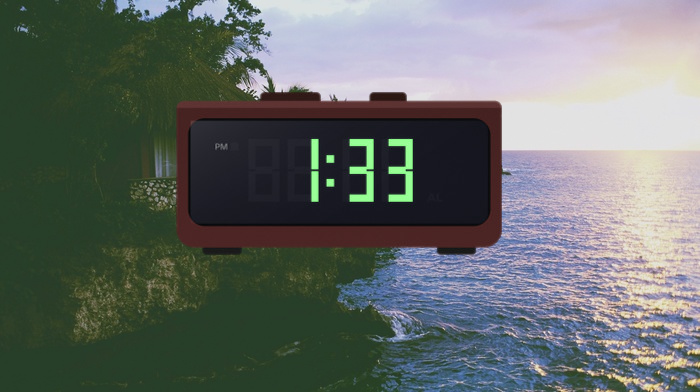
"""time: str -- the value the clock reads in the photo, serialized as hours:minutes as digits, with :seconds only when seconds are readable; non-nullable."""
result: 1:33
